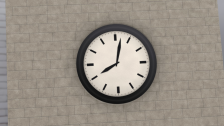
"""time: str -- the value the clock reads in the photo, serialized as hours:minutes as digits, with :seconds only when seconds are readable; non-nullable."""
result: 8:02
